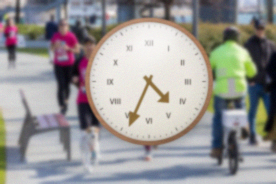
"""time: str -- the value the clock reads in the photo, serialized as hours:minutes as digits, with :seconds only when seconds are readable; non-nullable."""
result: 4:34
